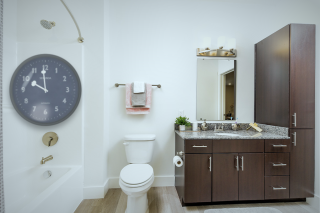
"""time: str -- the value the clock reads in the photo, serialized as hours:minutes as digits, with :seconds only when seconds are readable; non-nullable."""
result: 9:59
